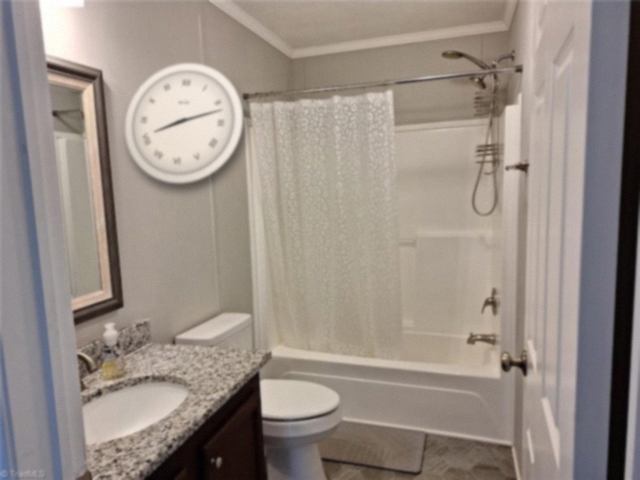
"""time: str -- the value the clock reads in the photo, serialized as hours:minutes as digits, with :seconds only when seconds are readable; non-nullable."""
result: 8:12
